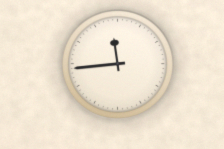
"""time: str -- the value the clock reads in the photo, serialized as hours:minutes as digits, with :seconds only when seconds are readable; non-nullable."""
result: 11:44
